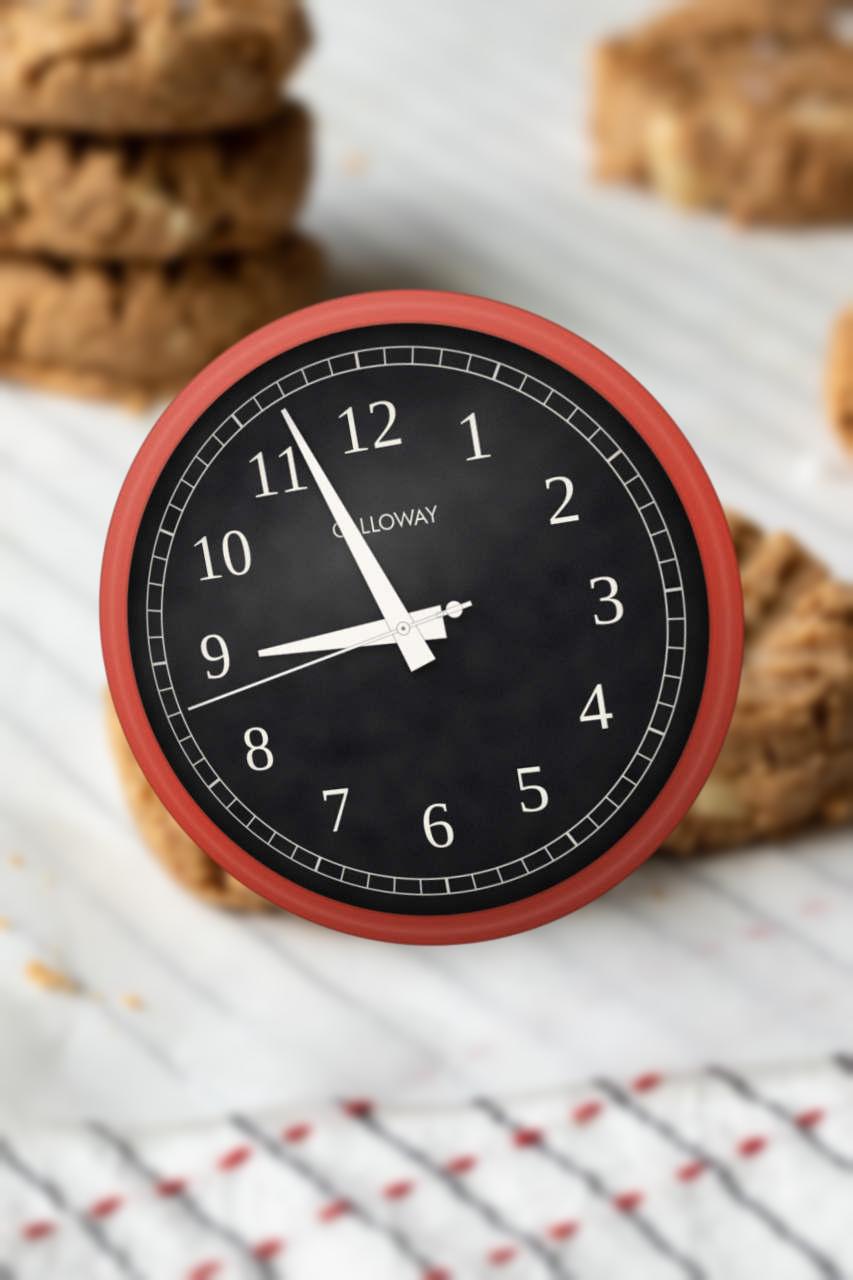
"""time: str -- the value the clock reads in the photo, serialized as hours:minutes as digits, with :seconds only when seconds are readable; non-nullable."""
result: 8:56:43
